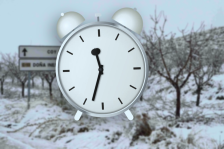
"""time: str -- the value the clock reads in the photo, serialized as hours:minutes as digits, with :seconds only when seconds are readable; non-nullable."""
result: 11:33
